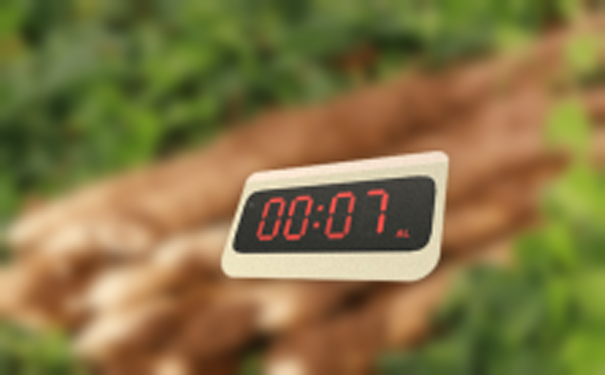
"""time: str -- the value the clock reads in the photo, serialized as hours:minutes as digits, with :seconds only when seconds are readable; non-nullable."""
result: 0:07
